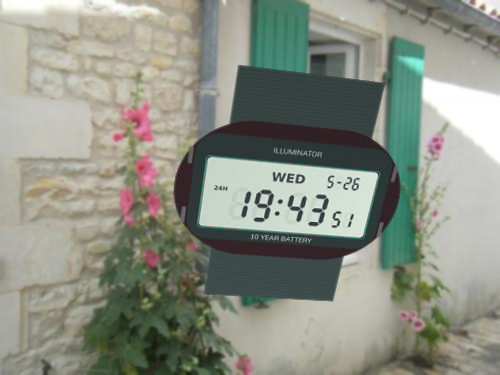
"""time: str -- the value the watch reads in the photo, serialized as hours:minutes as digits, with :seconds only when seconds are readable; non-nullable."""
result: 19:43:51
